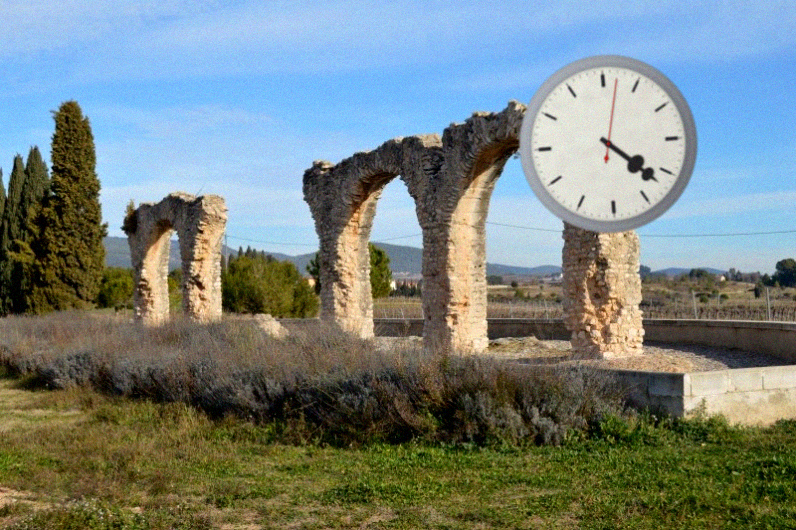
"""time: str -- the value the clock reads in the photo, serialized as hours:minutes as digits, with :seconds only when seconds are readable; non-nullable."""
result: 4:22:02
